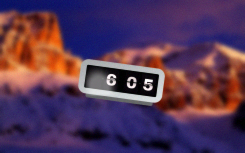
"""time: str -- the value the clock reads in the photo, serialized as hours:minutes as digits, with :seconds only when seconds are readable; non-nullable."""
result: 6:05
